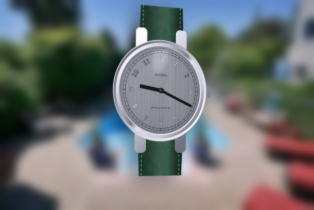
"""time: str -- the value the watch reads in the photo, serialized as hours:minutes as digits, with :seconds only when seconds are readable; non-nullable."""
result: 9:19
